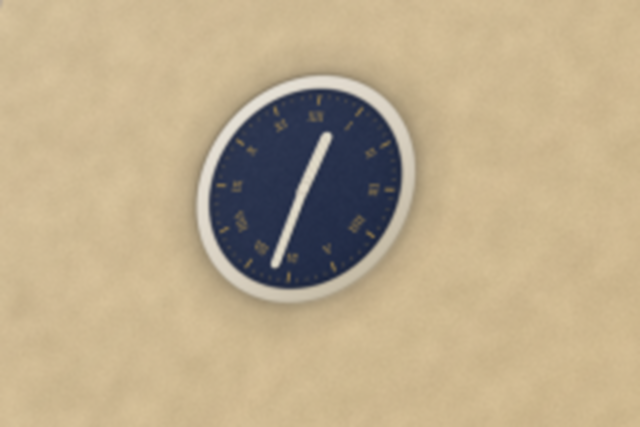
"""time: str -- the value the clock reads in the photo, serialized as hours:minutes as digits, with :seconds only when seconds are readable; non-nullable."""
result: 12:32
